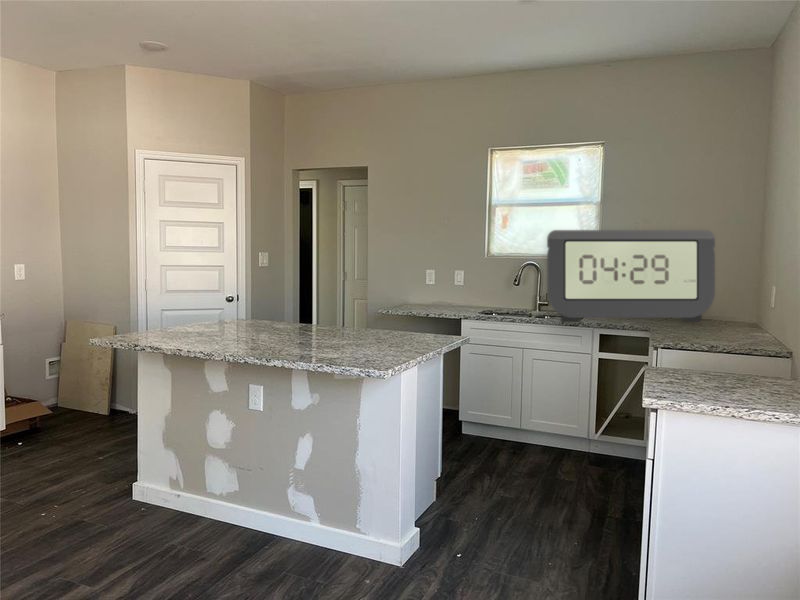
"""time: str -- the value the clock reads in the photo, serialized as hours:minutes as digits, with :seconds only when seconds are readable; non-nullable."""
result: 4:29
